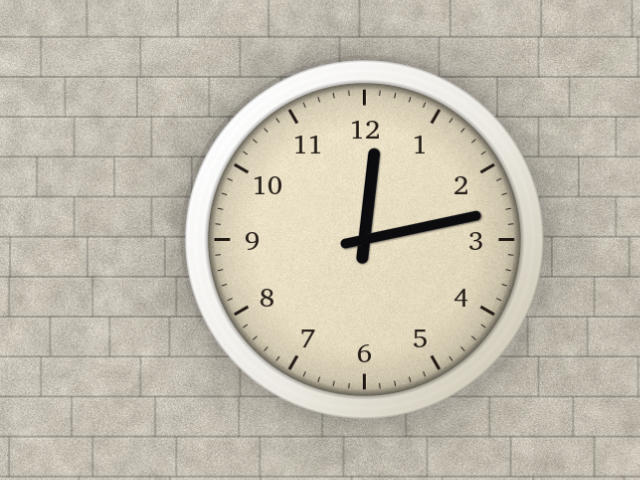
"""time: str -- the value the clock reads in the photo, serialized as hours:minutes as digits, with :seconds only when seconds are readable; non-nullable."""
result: 12:13
